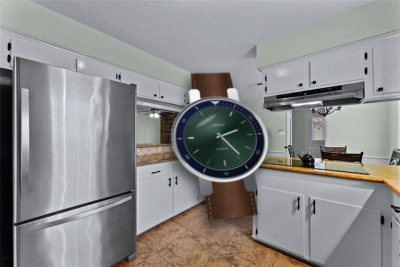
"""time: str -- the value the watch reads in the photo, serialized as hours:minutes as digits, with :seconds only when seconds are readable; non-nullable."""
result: 2:24
